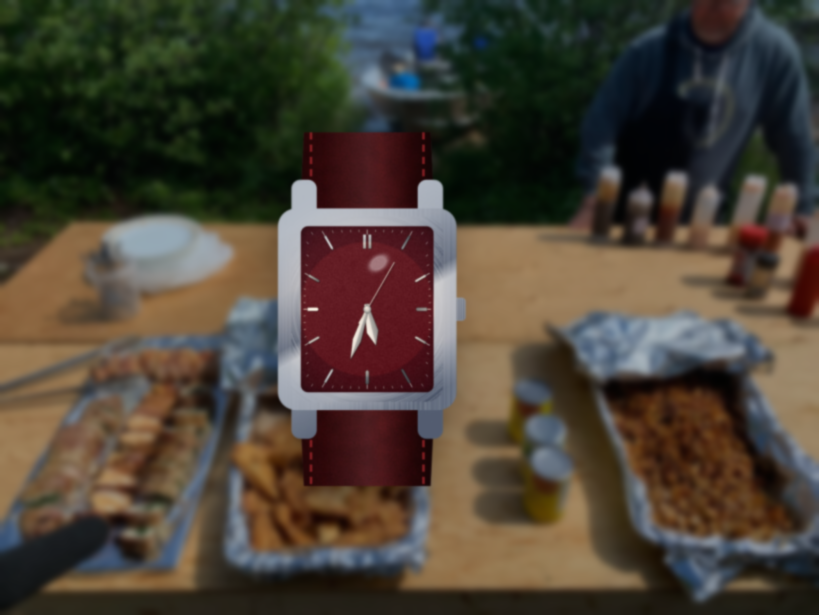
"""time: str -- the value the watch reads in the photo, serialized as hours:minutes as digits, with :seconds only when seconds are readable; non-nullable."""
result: 5:33:05
